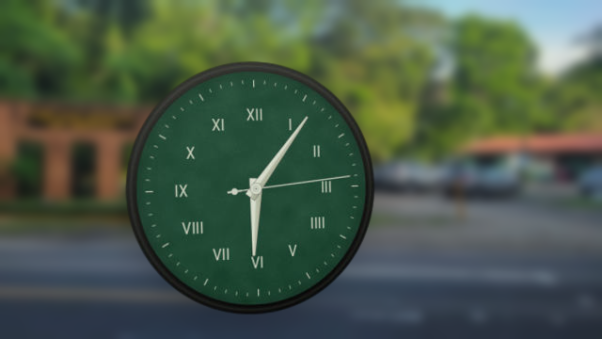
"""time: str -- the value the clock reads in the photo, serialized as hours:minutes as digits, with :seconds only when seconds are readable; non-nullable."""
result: 6:06:14
